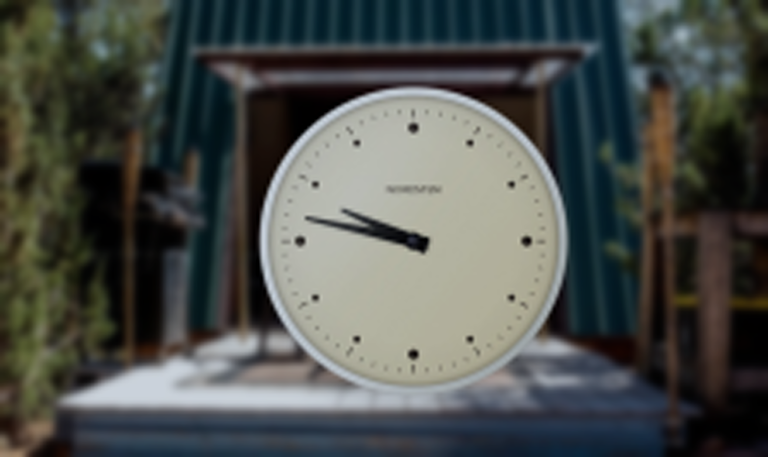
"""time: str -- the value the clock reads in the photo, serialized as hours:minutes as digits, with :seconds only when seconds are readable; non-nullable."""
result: 9:47
